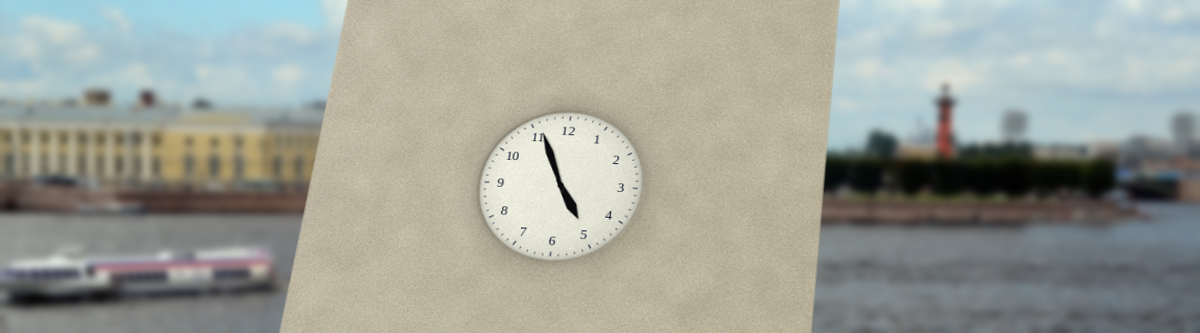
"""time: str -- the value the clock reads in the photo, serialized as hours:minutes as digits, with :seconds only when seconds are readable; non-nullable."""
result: 4:56
